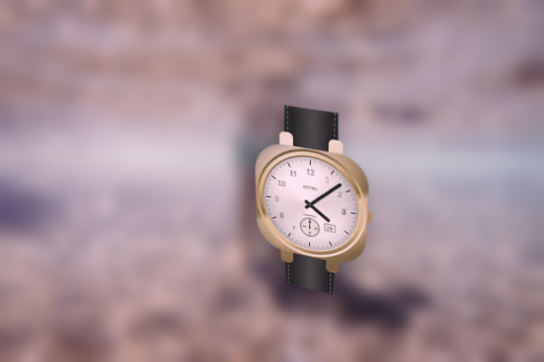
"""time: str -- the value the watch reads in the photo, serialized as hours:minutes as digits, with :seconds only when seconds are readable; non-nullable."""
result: 4:08
